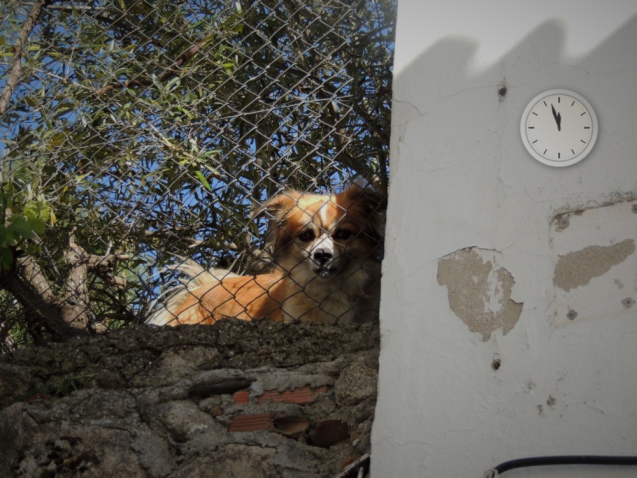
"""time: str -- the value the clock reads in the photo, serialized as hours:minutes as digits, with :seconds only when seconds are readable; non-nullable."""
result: 11:57
